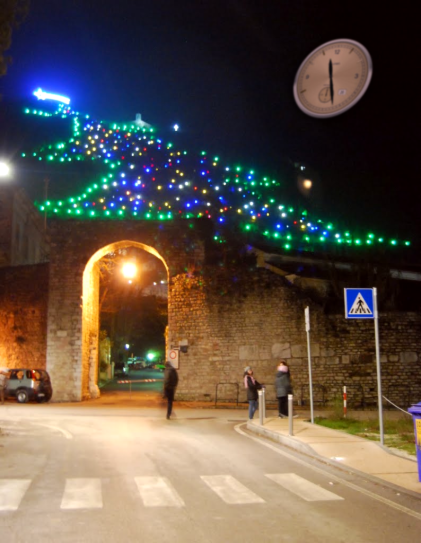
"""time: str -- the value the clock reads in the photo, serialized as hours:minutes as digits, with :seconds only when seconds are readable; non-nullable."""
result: 11:27
